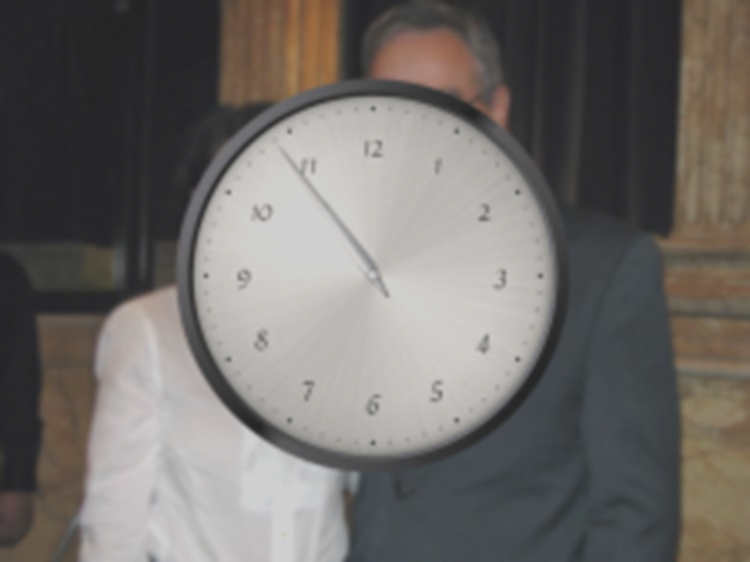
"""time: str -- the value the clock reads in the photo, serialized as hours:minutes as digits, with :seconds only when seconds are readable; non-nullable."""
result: 10:54
